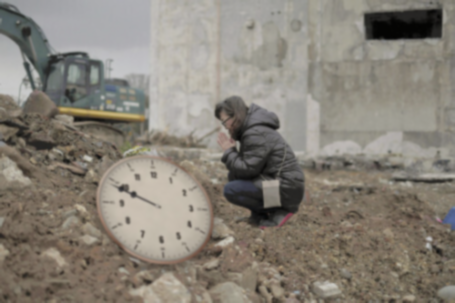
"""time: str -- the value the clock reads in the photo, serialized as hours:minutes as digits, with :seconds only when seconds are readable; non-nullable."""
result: 9:49
